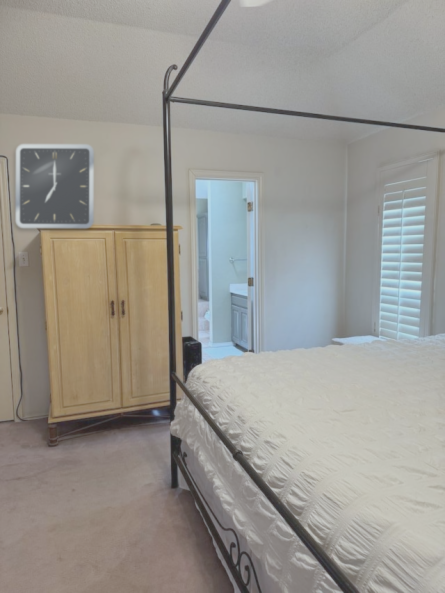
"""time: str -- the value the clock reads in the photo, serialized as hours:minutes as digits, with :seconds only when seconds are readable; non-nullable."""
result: 7:00
